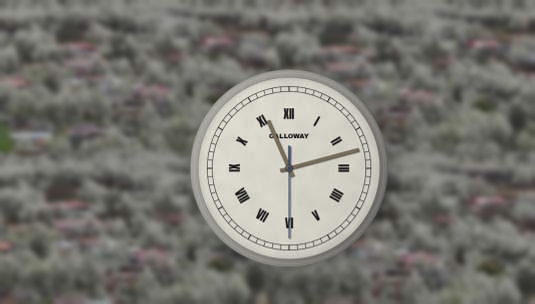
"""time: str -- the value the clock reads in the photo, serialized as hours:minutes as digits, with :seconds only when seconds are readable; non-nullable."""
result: 11:12:30
